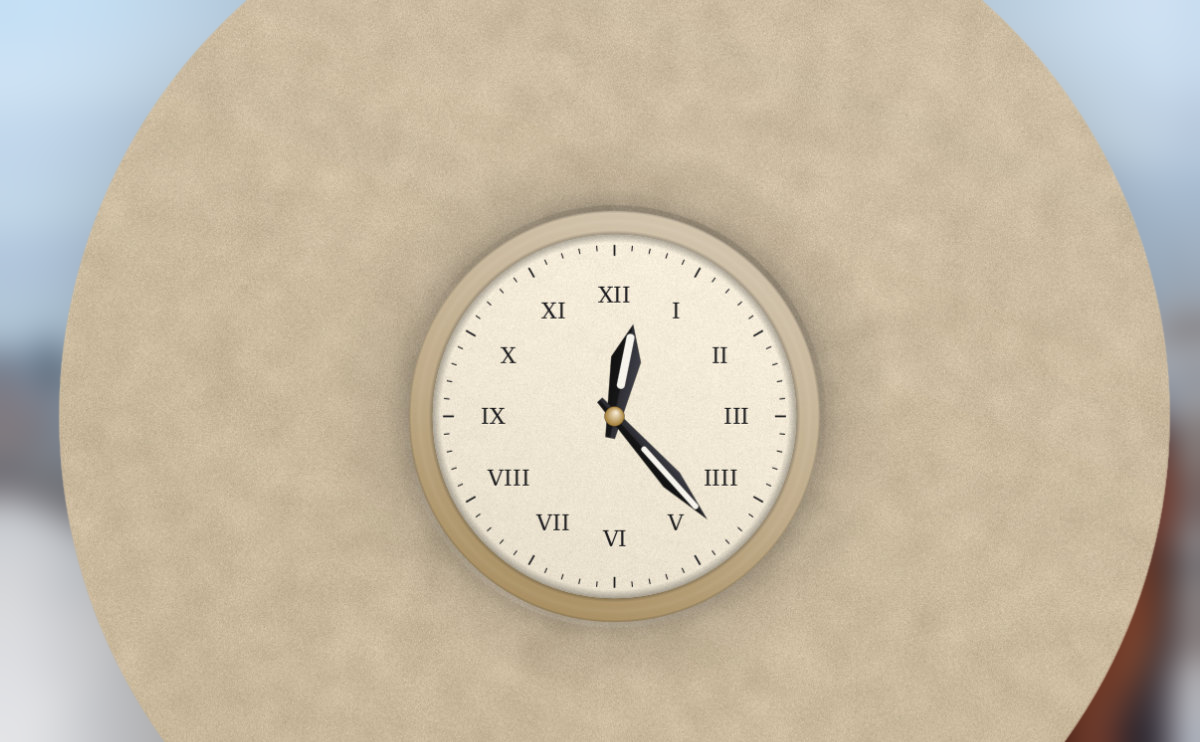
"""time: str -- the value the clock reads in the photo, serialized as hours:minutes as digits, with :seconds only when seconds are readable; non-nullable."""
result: 12:23
